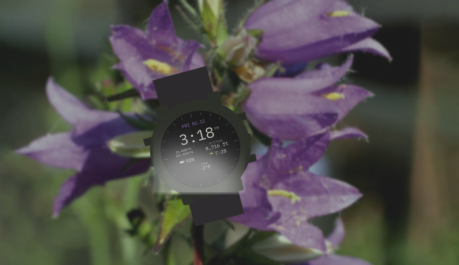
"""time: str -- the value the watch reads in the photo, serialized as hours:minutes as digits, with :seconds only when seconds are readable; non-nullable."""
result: 3:18
